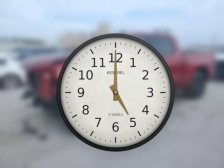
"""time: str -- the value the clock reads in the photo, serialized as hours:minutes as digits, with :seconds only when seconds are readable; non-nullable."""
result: 5:00
